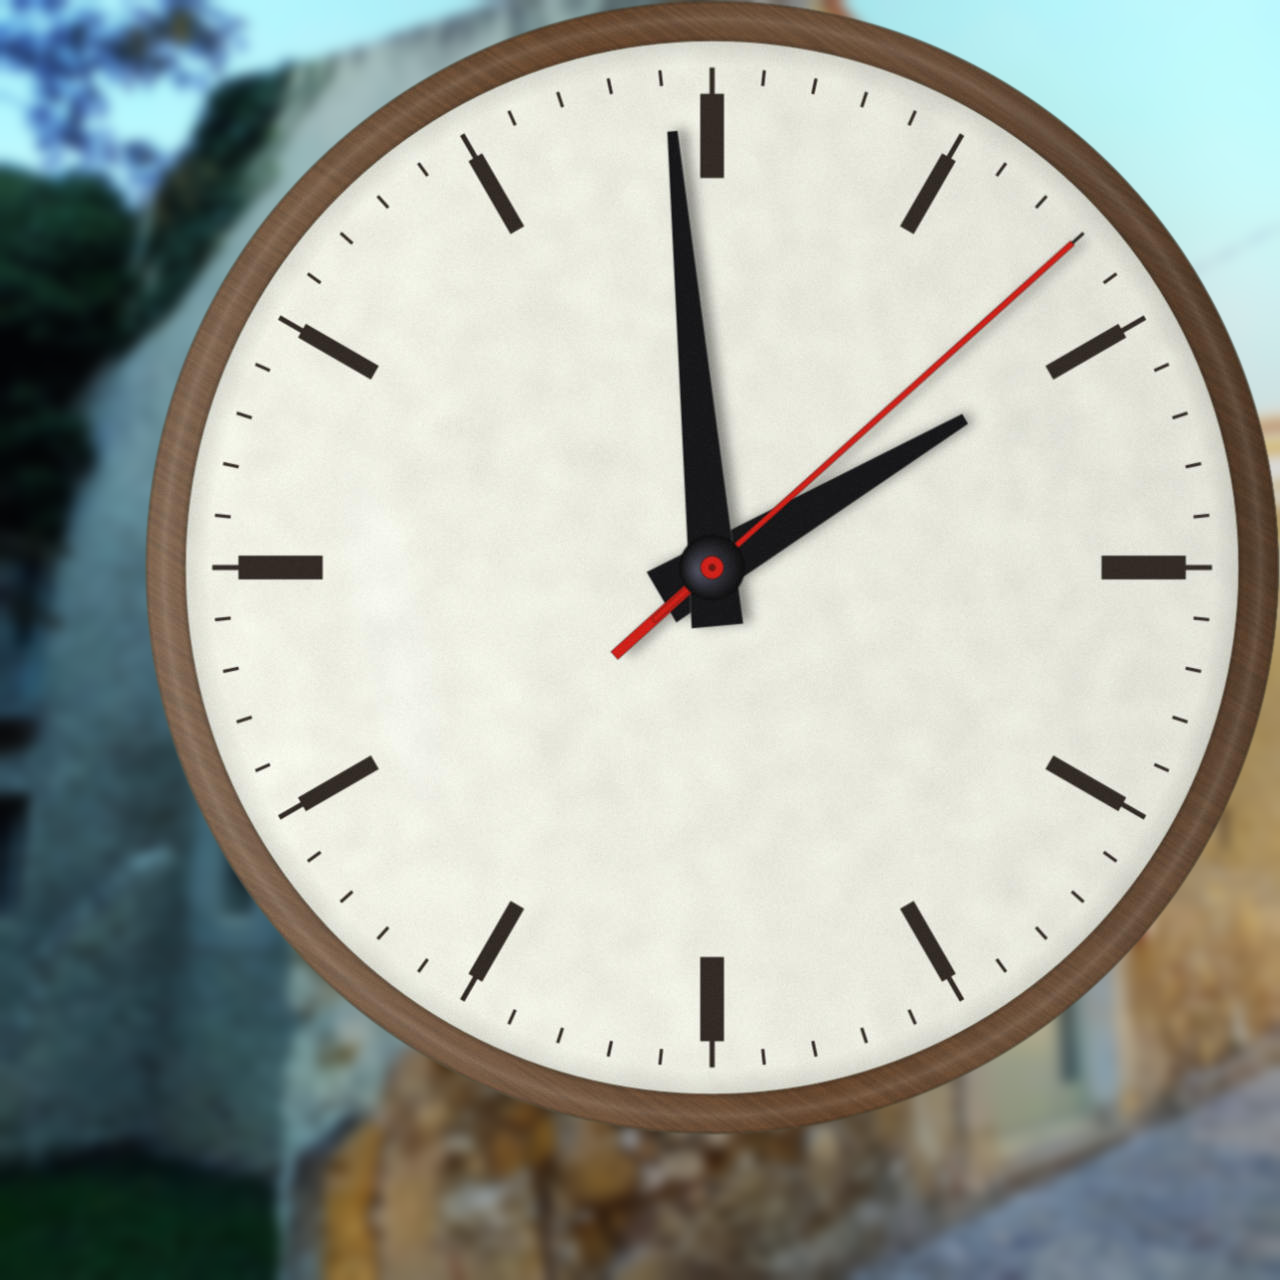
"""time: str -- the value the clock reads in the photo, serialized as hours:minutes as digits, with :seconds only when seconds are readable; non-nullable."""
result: 1:59:08
